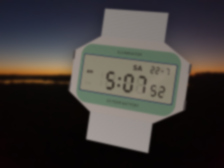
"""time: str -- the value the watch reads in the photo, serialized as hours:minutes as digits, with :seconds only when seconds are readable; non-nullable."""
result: 5:07:52
